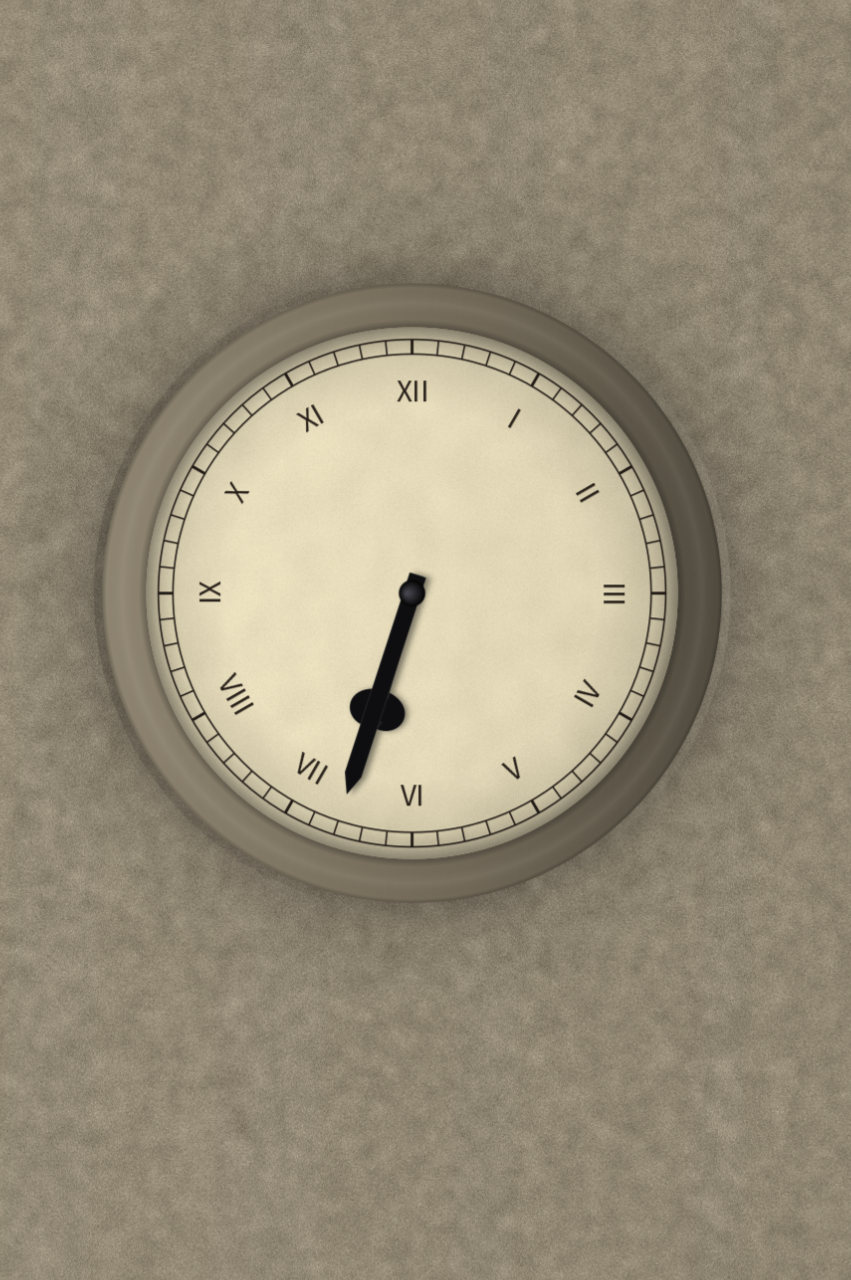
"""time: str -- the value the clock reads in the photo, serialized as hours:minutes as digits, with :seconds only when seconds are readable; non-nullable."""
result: 6:33
